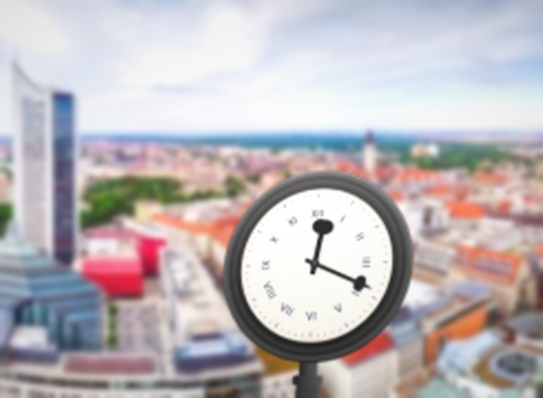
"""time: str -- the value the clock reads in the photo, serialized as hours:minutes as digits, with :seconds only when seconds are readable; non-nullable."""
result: 12:19
